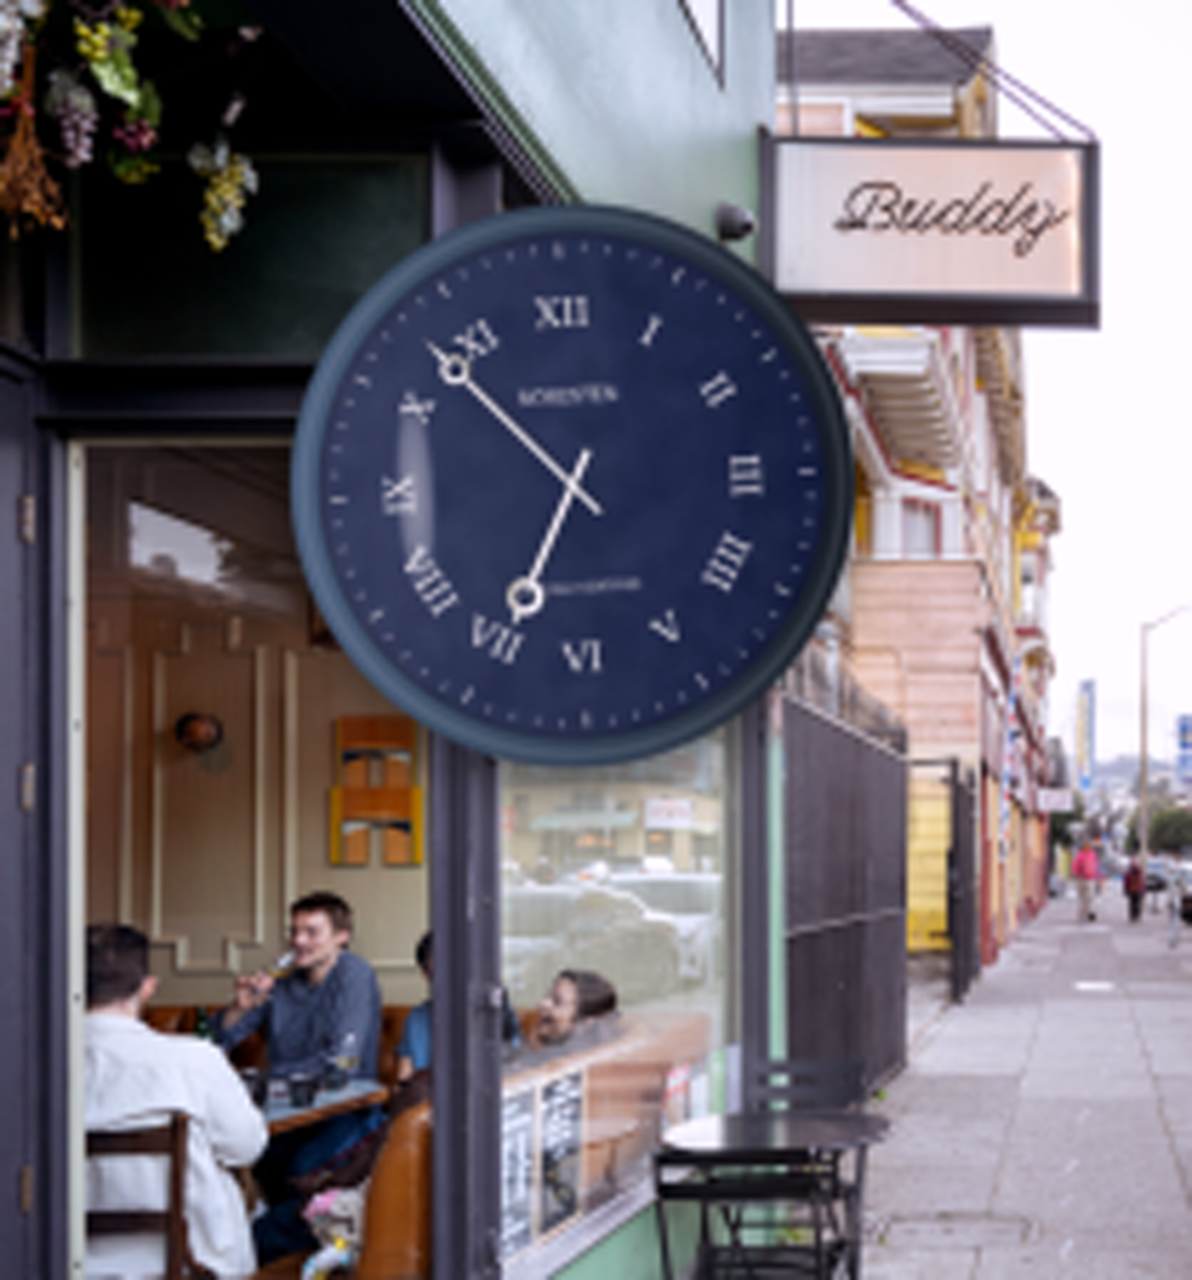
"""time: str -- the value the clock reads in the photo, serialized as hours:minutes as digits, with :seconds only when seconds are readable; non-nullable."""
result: 6:53
